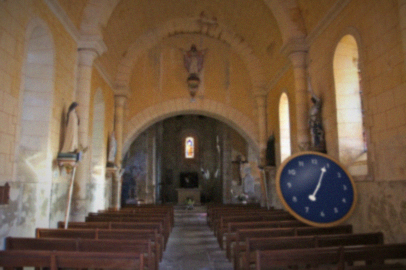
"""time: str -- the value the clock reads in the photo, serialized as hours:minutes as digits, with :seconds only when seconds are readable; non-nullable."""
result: 7:04
